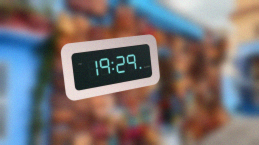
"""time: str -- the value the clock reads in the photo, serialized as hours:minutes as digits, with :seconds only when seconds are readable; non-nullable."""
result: 19:29
